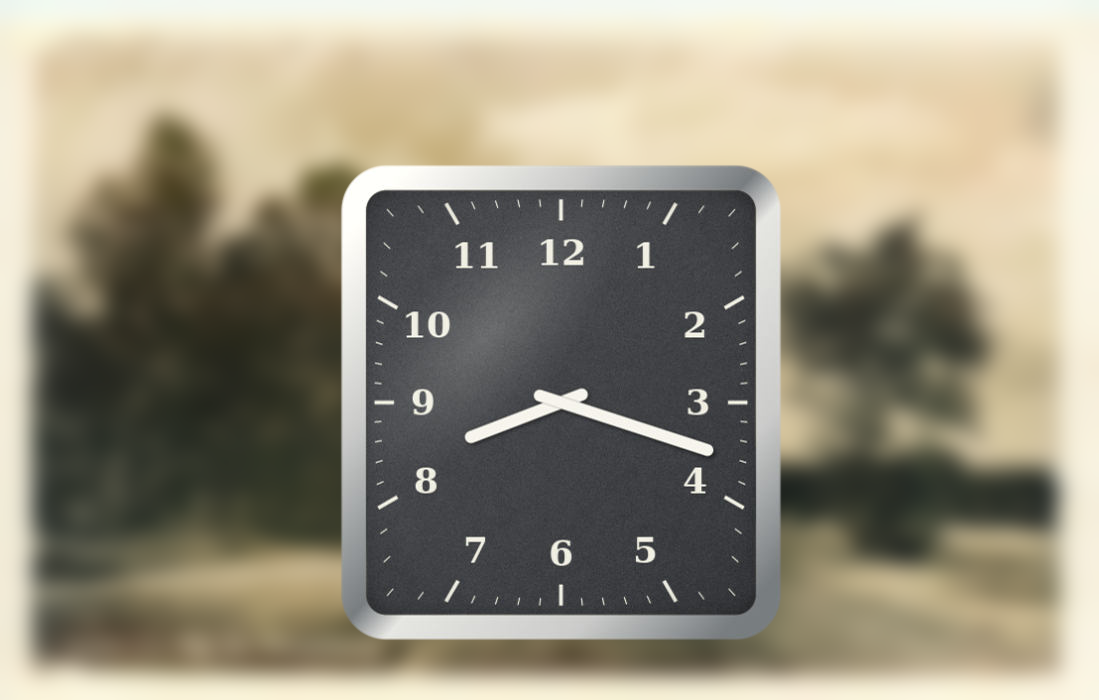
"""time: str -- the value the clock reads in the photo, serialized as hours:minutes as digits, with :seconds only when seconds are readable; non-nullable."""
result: 8:18
